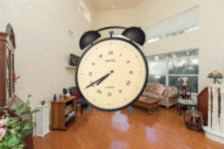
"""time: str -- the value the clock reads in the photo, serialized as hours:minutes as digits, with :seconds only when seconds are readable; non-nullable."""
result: 7:40
